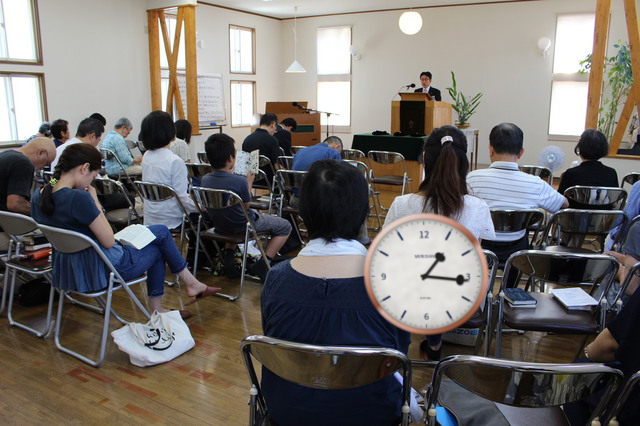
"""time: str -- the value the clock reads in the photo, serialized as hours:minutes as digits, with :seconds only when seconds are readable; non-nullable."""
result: 1:16
